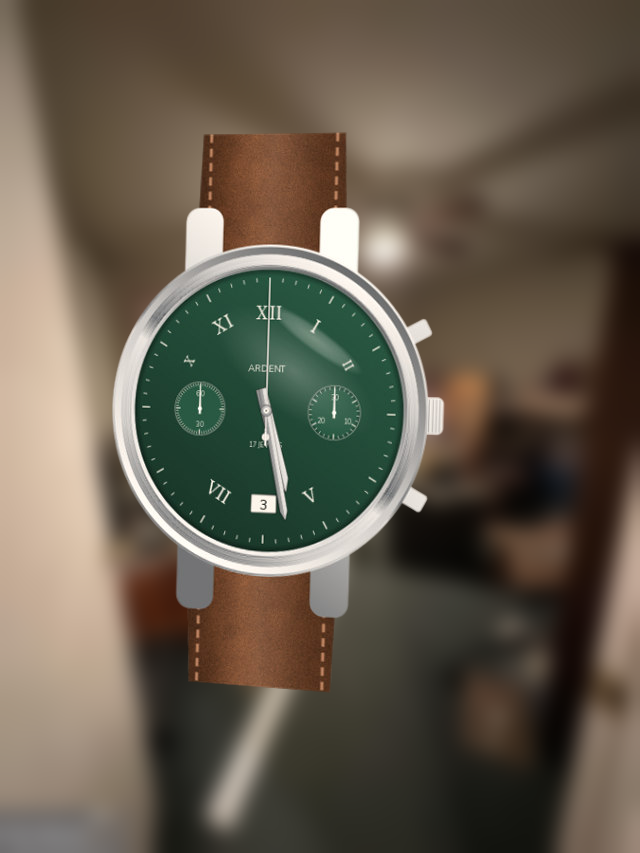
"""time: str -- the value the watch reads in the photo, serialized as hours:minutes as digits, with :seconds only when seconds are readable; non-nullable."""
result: 5:28
